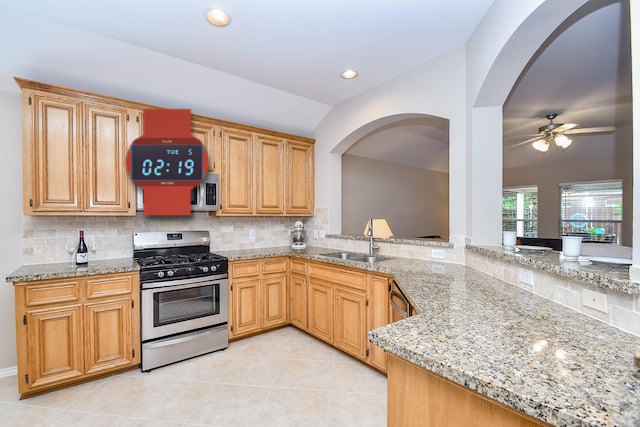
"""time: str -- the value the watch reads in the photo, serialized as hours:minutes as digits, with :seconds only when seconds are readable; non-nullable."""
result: 2:19
